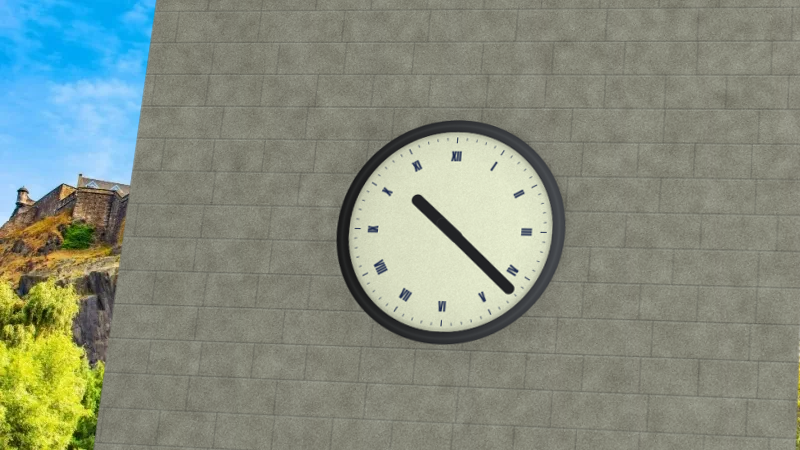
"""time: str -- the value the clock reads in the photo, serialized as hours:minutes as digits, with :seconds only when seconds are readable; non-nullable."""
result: 10:22
